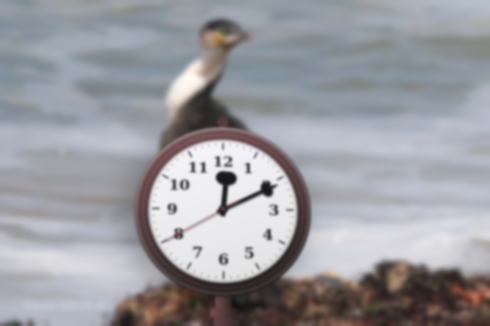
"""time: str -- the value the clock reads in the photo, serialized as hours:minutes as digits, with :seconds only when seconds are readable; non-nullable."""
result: 12:10:40
